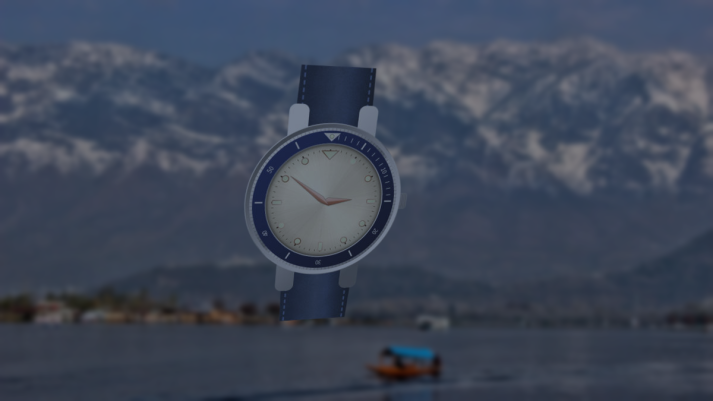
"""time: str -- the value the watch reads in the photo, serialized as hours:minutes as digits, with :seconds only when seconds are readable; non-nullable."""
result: 2:51
